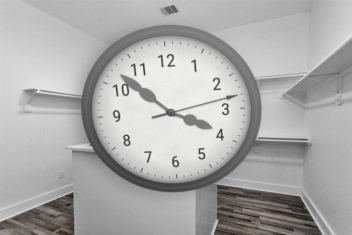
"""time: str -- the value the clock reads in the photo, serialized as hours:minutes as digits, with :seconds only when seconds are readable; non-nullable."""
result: 3:52:13
